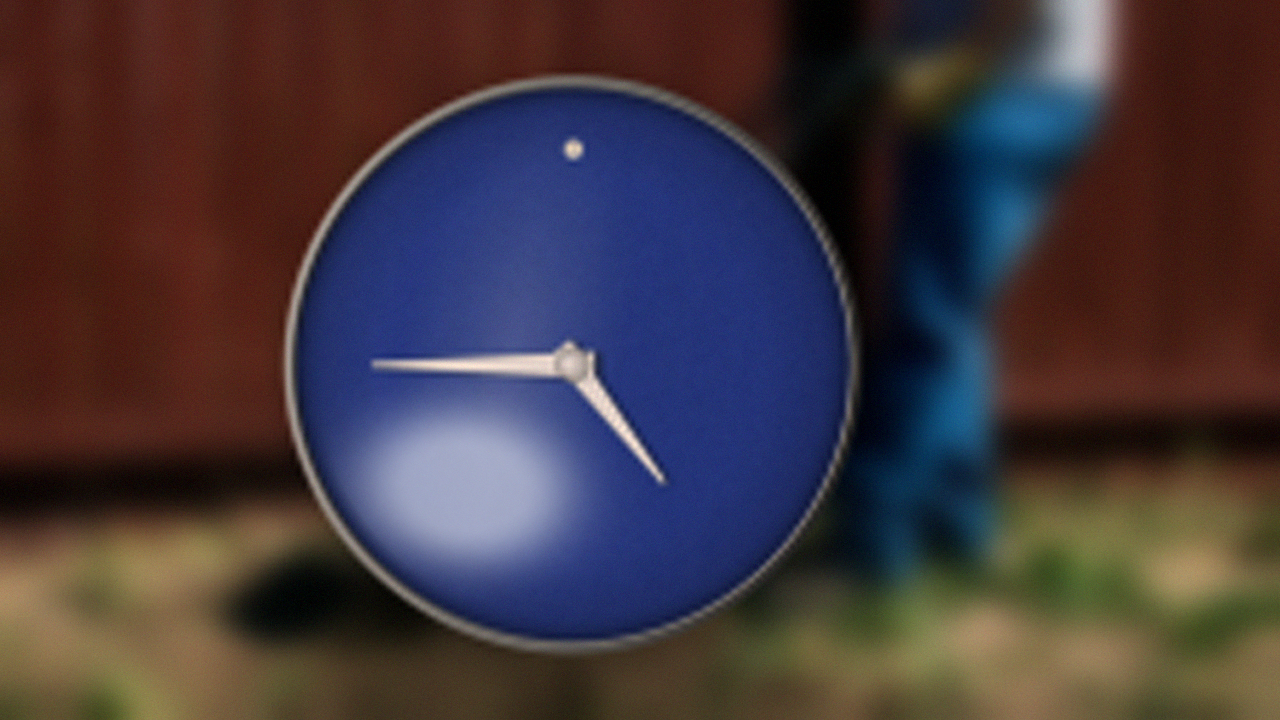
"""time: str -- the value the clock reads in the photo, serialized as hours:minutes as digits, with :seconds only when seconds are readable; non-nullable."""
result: 4:45
